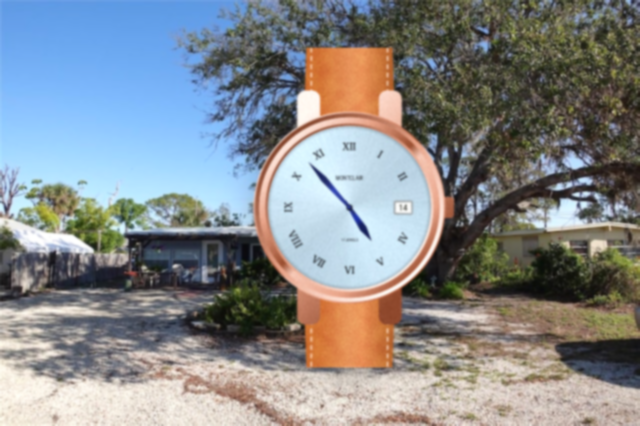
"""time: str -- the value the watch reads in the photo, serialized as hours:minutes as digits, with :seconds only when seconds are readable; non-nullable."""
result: 4:53
